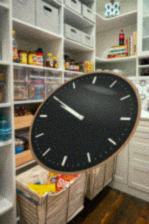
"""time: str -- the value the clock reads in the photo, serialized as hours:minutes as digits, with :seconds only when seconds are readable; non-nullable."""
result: 9:50
